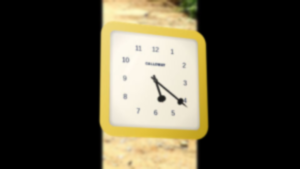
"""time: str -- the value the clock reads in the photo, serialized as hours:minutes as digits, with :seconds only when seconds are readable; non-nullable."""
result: 5:21
